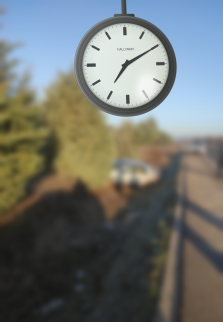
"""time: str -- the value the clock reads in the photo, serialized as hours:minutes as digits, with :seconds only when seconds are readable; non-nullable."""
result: 7:10
